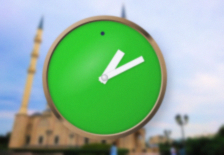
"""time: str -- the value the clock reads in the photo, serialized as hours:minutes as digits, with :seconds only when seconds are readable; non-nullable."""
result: 1:11
